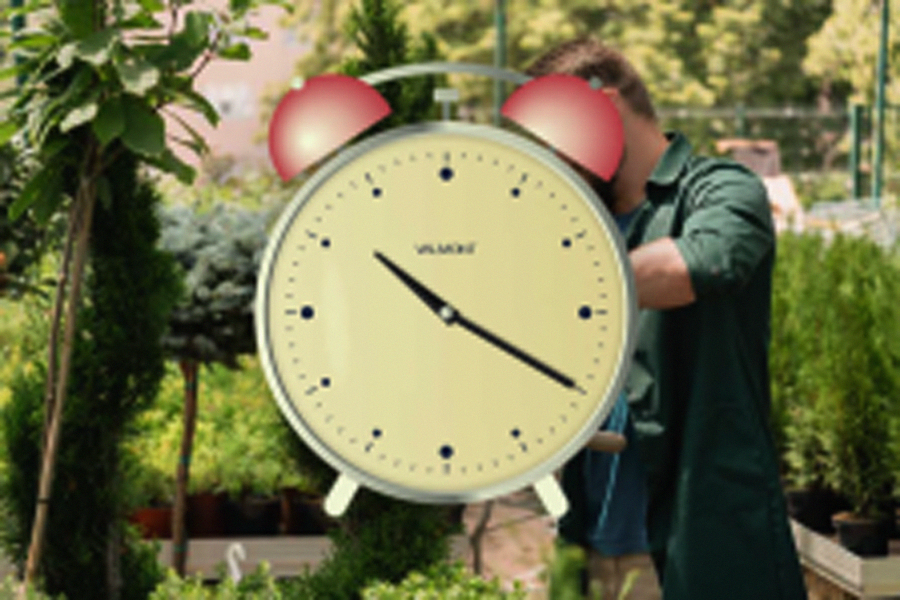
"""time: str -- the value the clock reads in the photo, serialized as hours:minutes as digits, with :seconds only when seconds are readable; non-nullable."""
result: 10:20
